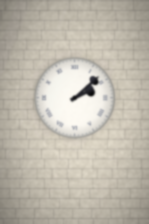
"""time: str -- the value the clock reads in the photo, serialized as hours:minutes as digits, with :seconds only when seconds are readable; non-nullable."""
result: 2:08
